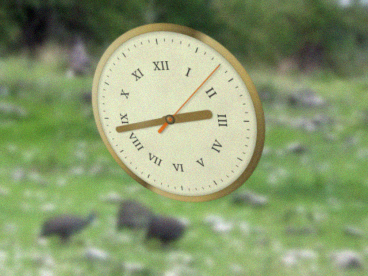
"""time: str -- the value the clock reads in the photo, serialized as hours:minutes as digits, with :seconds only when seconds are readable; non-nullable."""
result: 2:43:08
